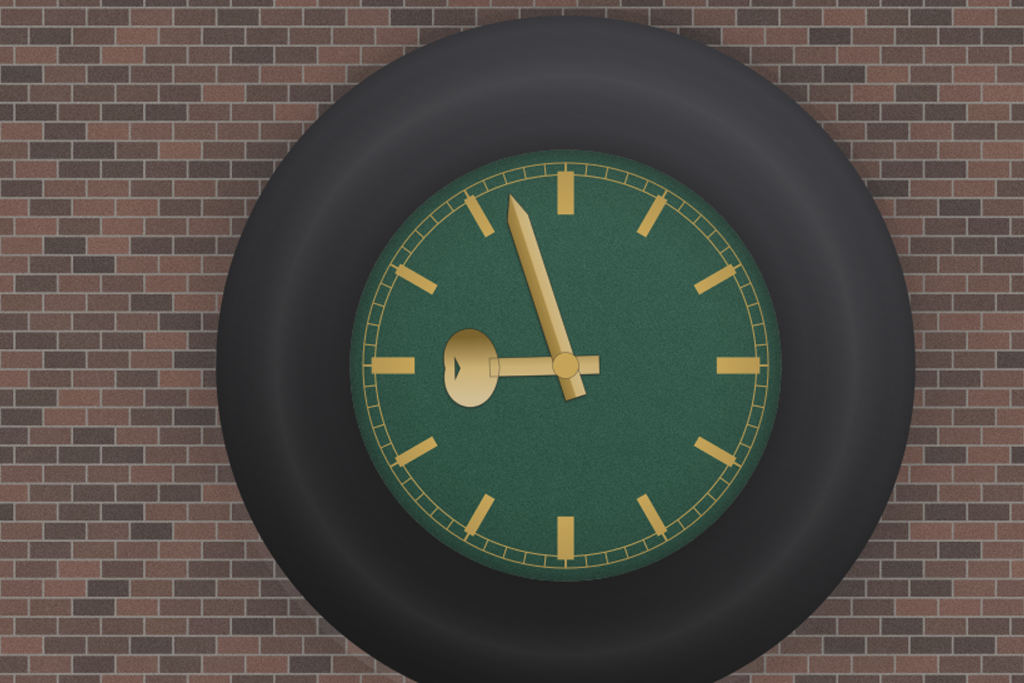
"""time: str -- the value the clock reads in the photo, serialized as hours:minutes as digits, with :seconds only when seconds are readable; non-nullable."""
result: 8:57
